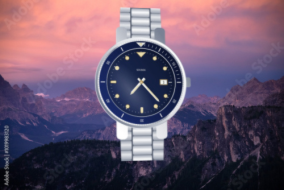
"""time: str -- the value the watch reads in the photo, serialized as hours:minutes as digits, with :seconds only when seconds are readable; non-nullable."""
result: 7:23
